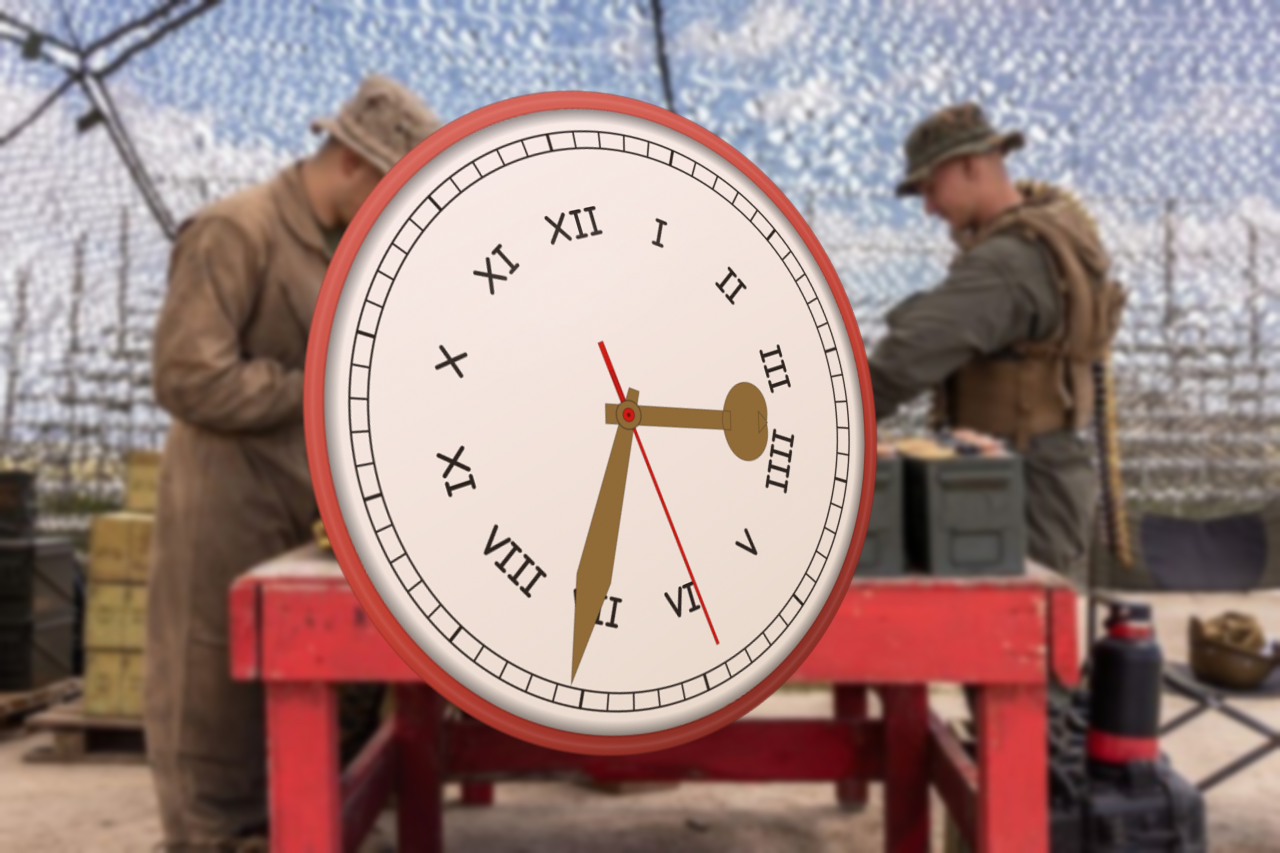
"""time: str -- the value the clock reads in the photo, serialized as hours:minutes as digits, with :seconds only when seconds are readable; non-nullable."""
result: 3:35:29
